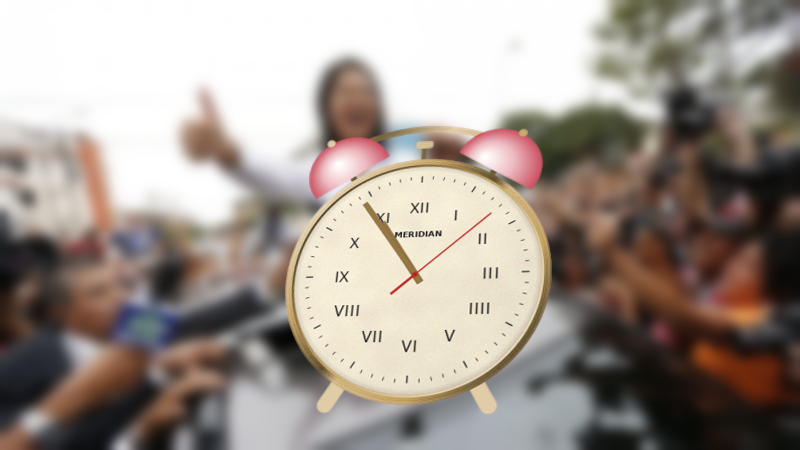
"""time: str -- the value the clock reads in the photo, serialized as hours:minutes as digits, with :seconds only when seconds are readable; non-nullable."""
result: 10:54:08
